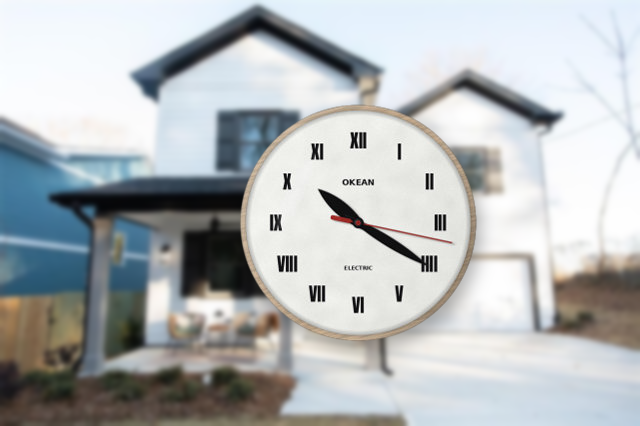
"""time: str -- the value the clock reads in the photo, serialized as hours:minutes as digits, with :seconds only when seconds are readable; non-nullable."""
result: 10:20:17
